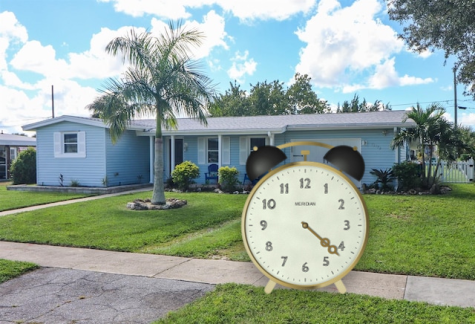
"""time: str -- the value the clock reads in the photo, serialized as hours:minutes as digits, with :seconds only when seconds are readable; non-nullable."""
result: 4:22
